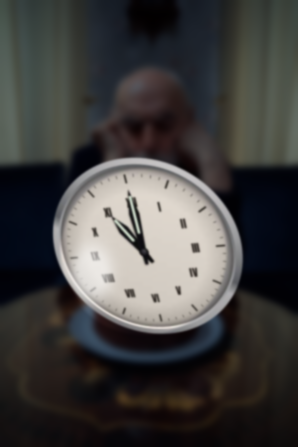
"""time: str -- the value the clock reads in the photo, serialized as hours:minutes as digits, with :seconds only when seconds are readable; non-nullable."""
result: 11:00
